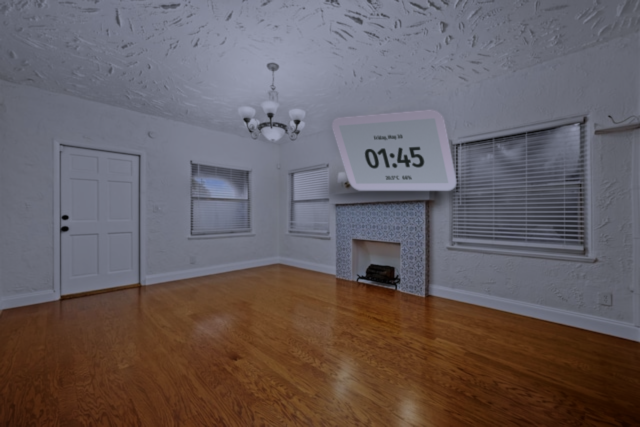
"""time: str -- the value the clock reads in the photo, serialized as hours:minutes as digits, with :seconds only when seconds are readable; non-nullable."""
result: 1:45
